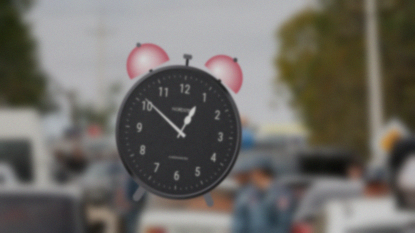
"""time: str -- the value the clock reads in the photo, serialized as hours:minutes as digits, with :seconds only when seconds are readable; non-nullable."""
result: 12:51
